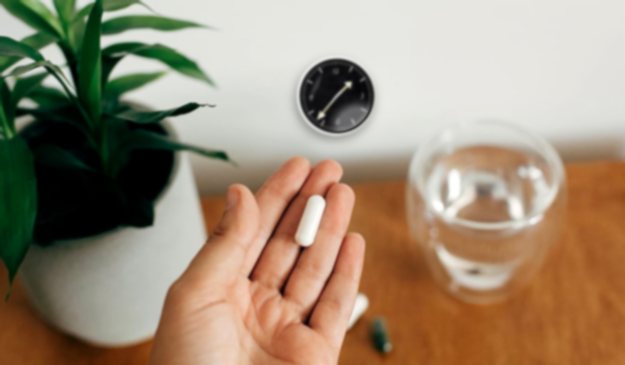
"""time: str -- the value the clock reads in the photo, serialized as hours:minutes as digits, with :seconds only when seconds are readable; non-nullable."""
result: 1:37
